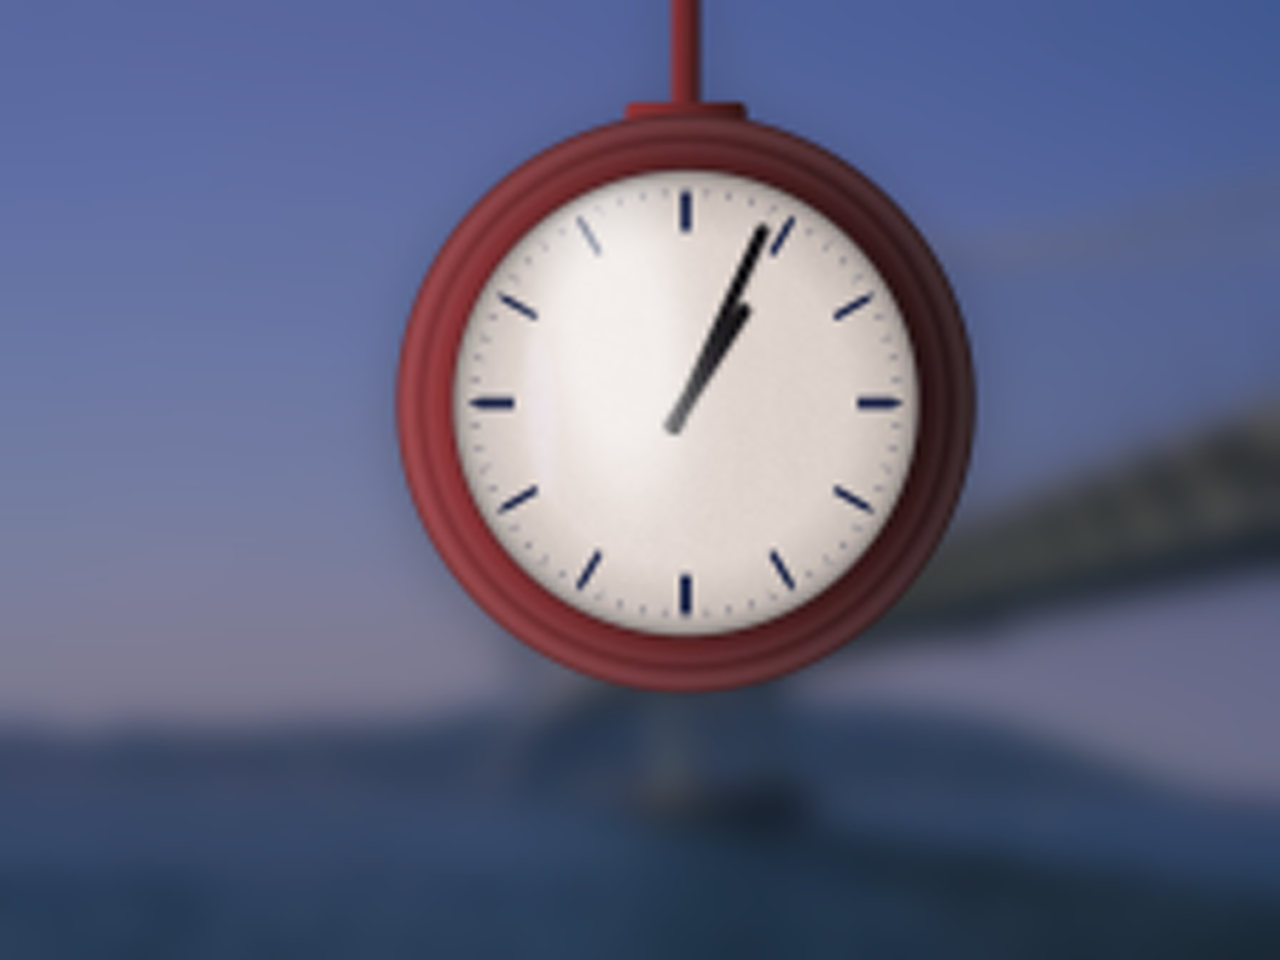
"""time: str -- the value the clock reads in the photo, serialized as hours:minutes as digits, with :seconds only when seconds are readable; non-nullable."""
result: 1:04
